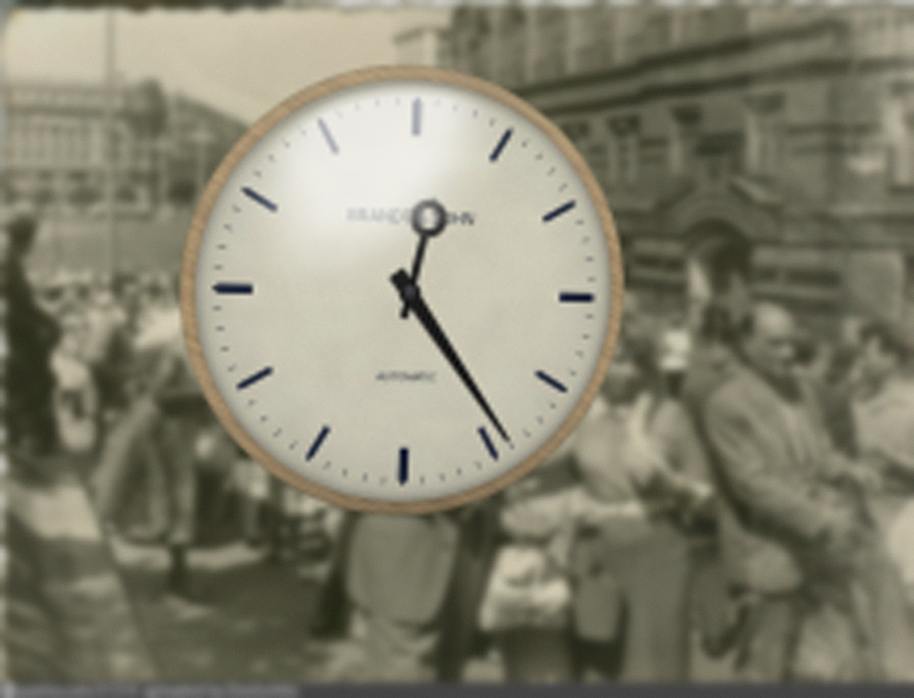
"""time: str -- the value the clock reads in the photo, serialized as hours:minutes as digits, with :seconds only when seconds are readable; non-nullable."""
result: 12:24
